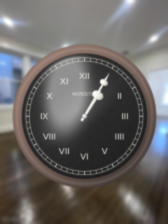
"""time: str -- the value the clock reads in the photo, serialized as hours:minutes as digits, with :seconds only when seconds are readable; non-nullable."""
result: 1:05
